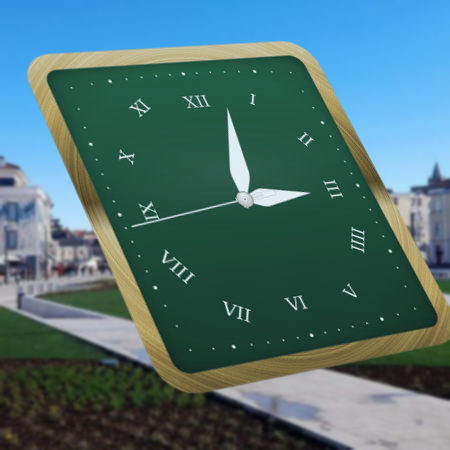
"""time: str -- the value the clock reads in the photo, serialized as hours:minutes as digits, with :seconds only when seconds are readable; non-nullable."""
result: 3:02:44
